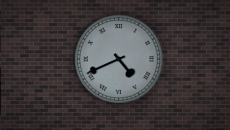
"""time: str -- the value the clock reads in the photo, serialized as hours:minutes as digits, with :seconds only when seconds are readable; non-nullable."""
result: 4:41
